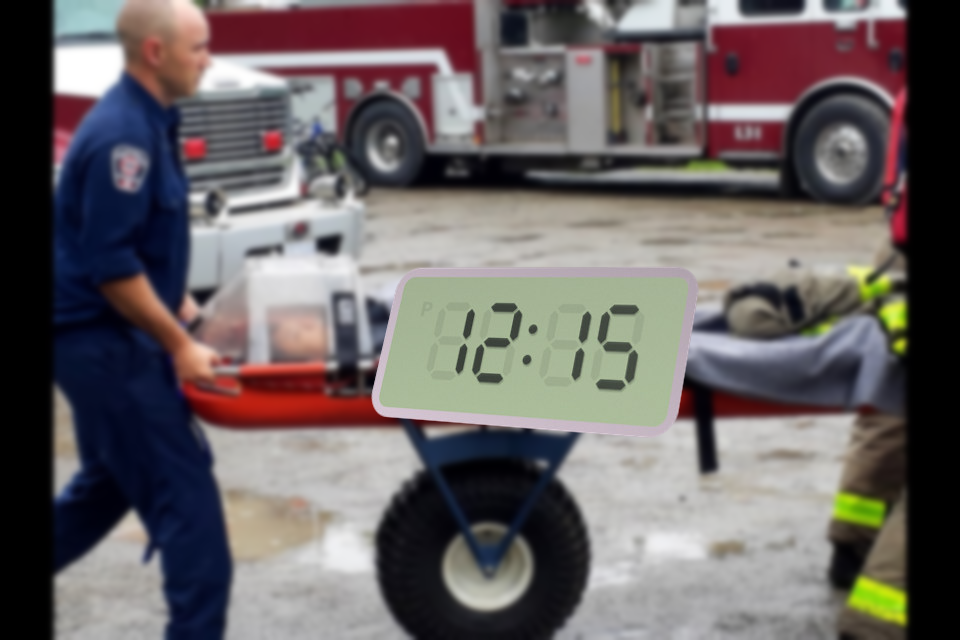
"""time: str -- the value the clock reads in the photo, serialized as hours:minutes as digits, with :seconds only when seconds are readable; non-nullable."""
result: 12:15
